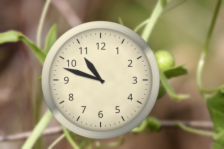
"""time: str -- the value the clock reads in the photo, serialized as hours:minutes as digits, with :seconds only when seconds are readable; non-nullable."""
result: 10:48
